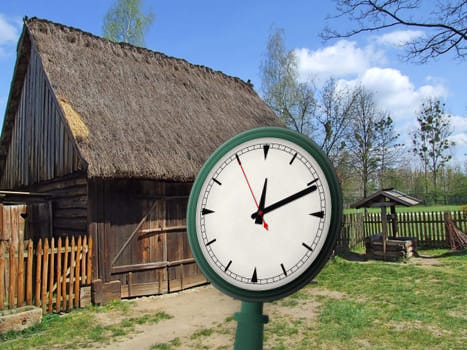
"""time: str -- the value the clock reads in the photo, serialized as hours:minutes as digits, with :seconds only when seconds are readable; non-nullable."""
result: 12:10:55
